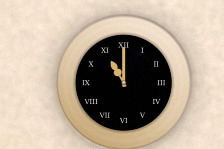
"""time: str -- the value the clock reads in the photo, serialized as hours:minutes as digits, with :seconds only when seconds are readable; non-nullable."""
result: 11:00
